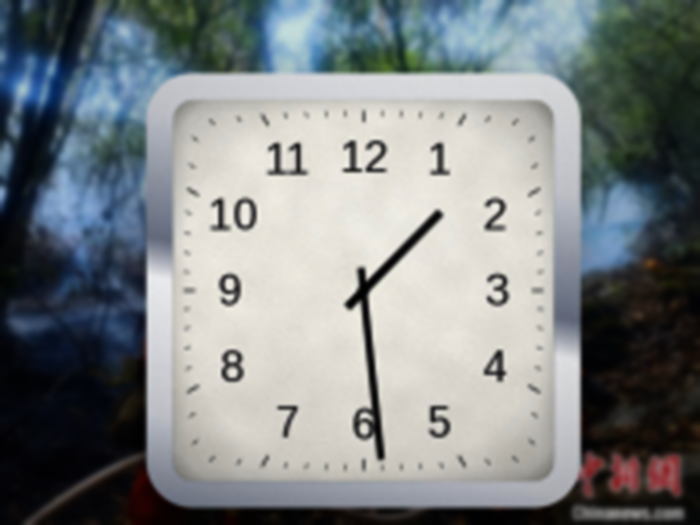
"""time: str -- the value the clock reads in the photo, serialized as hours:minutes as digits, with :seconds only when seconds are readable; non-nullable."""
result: 1:29
